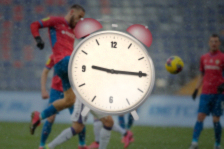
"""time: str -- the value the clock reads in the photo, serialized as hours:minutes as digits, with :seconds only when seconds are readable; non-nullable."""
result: 9:15
